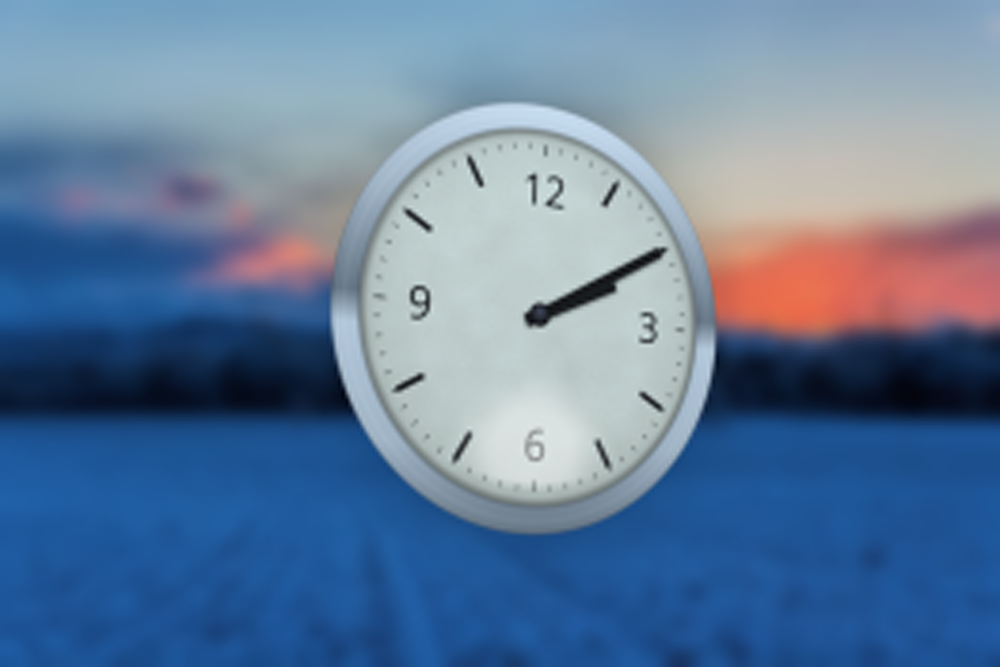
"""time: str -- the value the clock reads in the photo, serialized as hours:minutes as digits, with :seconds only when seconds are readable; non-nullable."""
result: 2:10
